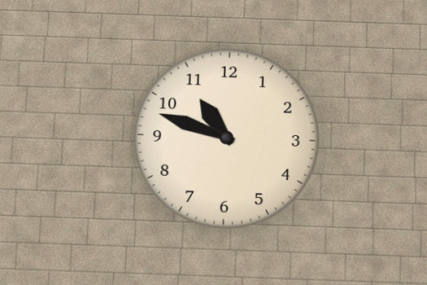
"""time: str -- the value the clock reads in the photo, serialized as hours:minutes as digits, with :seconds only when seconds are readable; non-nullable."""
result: 10:48
